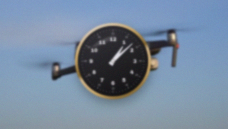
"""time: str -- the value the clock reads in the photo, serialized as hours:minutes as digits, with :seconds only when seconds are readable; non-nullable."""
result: 1:08
